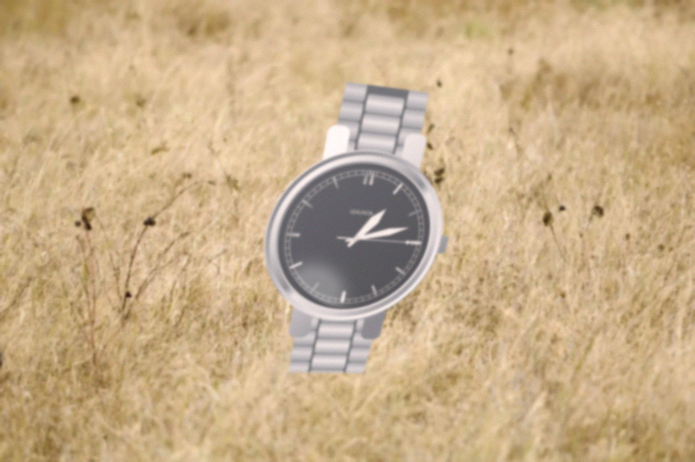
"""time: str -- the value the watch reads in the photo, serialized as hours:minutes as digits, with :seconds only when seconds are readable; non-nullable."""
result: 1:12:15
